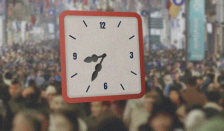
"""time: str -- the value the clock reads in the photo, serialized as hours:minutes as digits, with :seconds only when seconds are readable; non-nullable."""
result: 8:35
